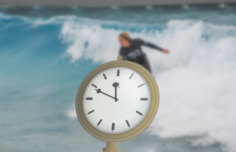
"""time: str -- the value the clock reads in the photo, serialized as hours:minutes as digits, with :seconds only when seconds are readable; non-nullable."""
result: 11:49
